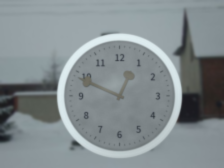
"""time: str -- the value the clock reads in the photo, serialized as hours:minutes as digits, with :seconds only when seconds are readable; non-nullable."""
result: 12:49
